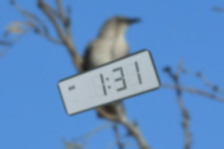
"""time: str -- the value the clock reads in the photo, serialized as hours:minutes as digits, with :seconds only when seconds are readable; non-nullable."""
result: 1:31
